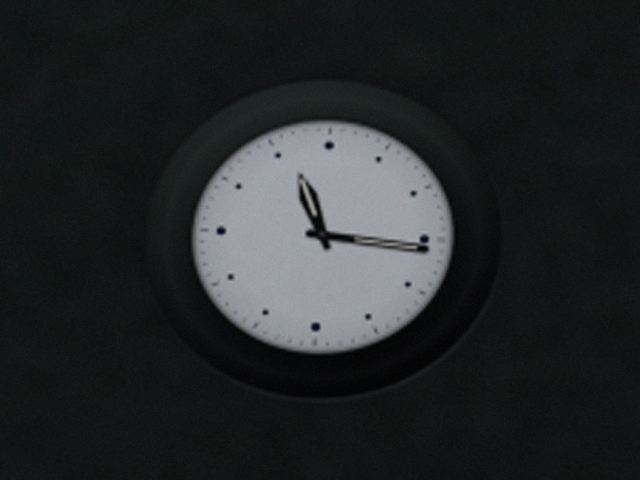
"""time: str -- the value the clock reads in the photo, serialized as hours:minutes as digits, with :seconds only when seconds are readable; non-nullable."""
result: 11:16
